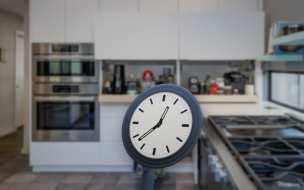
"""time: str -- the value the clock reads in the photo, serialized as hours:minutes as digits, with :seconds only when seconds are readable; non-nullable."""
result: 12:38
